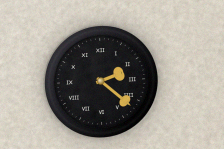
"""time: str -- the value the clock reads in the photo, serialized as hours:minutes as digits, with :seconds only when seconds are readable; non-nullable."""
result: 2:22
